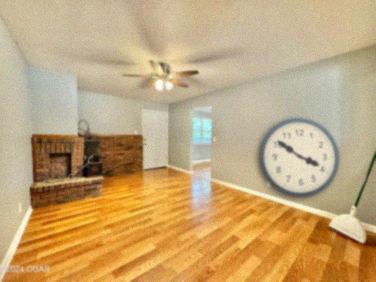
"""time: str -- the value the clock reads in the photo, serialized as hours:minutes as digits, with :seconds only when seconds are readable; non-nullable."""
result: 3:51
